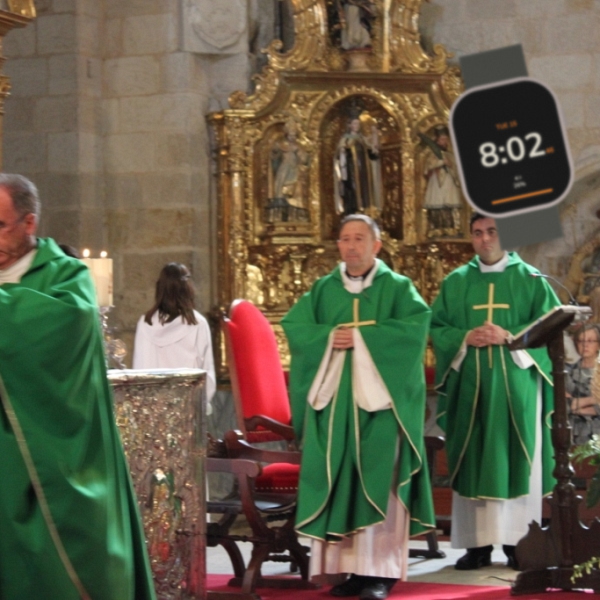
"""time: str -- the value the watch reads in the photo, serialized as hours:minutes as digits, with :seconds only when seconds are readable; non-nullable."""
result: 8:02
